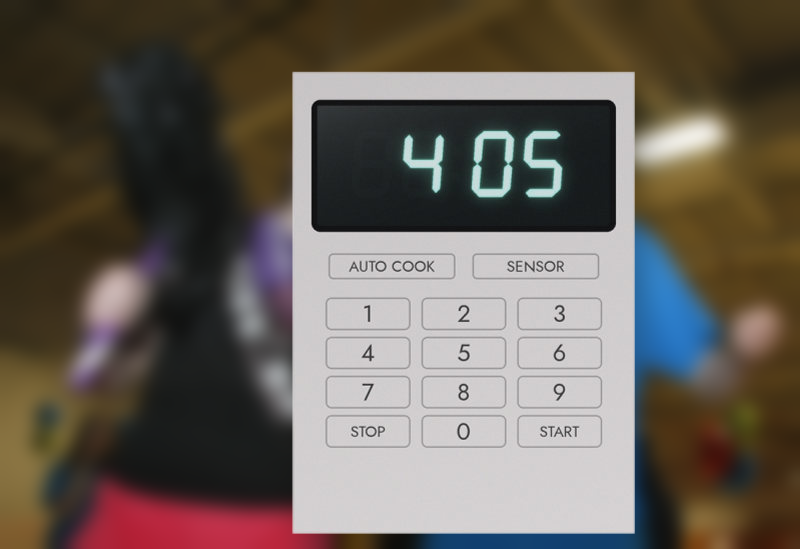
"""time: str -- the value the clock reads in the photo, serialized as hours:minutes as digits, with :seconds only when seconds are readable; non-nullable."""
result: 4:05
